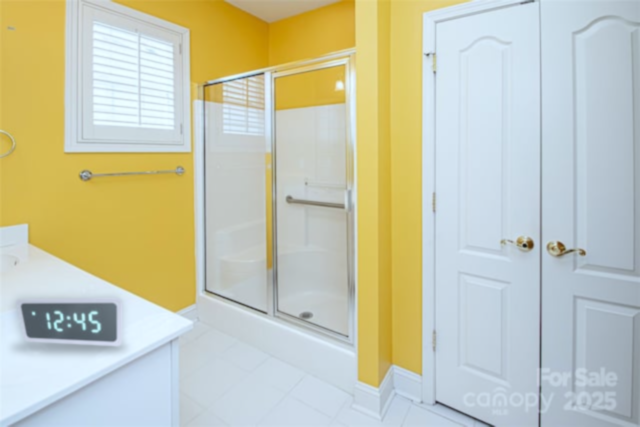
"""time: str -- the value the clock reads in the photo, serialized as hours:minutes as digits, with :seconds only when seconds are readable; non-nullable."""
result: 12:45
